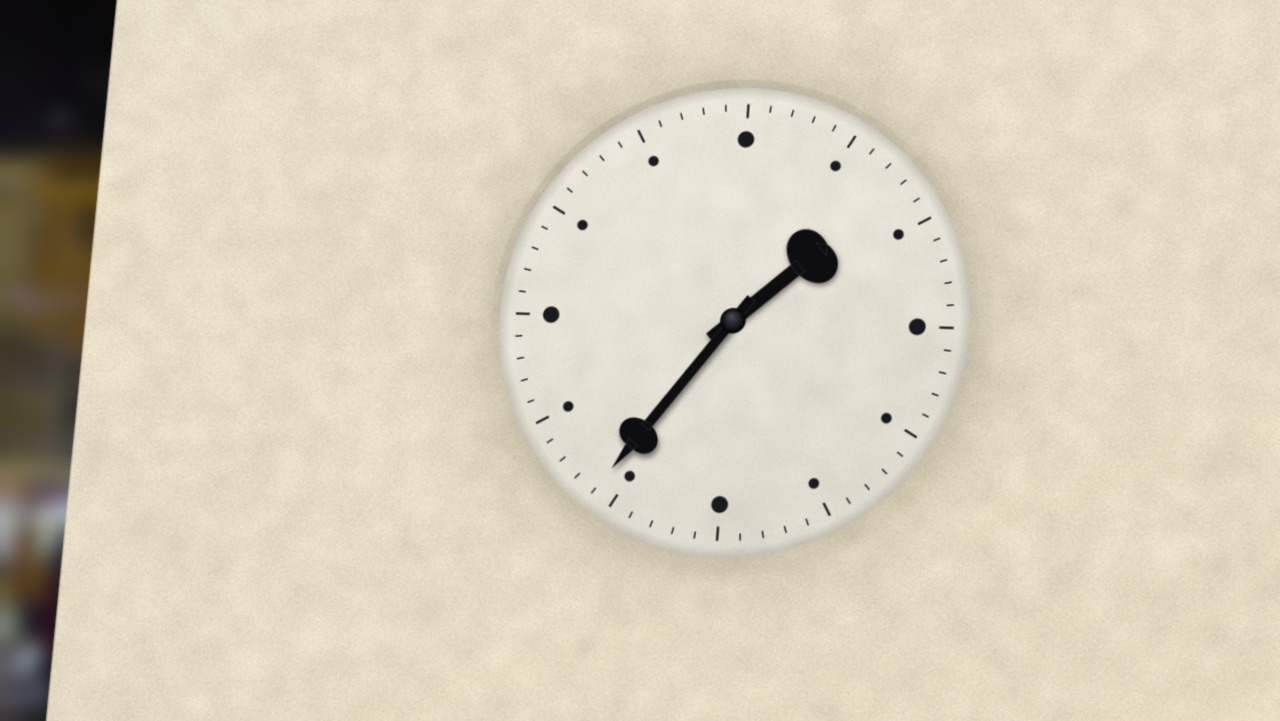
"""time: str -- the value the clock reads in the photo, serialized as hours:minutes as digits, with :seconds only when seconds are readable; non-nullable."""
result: 1:36
